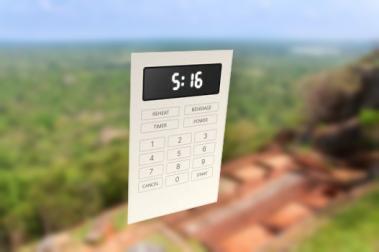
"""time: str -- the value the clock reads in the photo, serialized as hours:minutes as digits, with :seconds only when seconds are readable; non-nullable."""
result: 5:16
